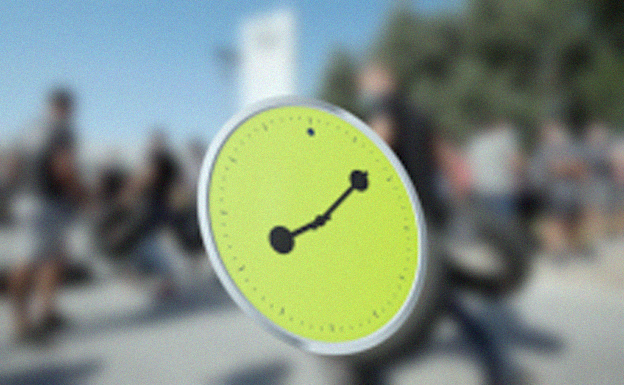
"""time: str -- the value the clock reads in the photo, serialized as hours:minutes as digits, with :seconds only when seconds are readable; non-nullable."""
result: 8:08
